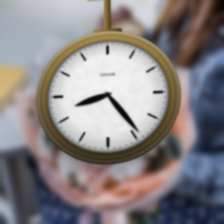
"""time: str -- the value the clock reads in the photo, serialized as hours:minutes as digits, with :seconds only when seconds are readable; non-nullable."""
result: 8:24
